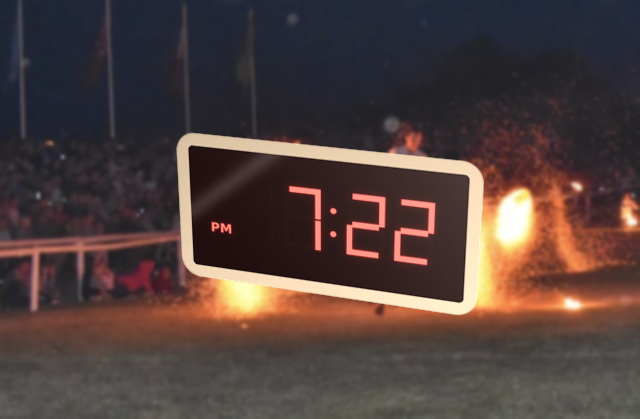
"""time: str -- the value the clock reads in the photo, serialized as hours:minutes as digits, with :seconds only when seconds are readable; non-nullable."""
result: 7:22
